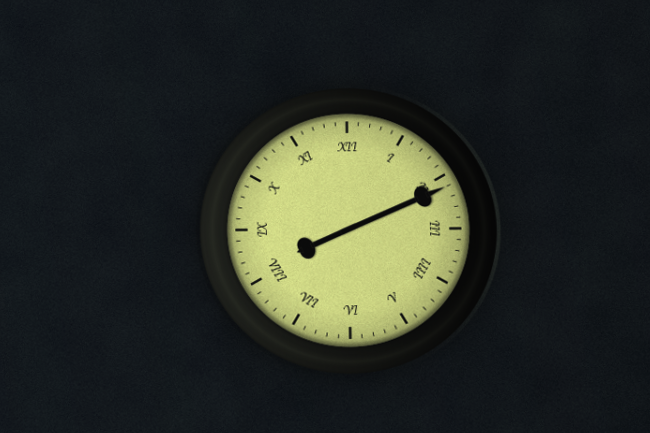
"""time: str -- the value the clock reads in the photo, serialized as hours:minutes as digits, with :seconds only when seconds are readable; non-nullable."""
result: 8:11
